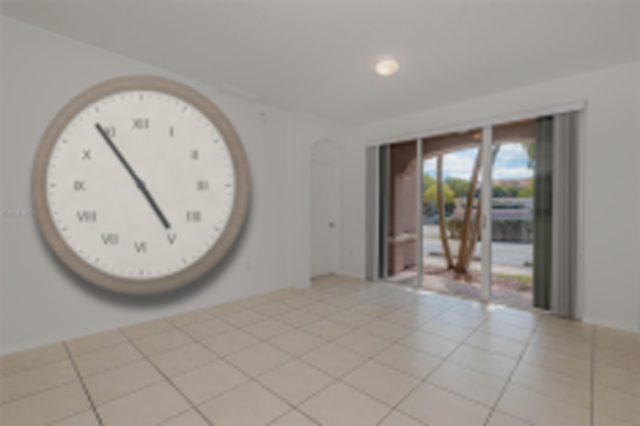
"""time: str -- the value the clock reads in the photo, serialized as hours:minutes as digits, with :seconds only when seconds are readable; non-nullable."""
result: 4:54
